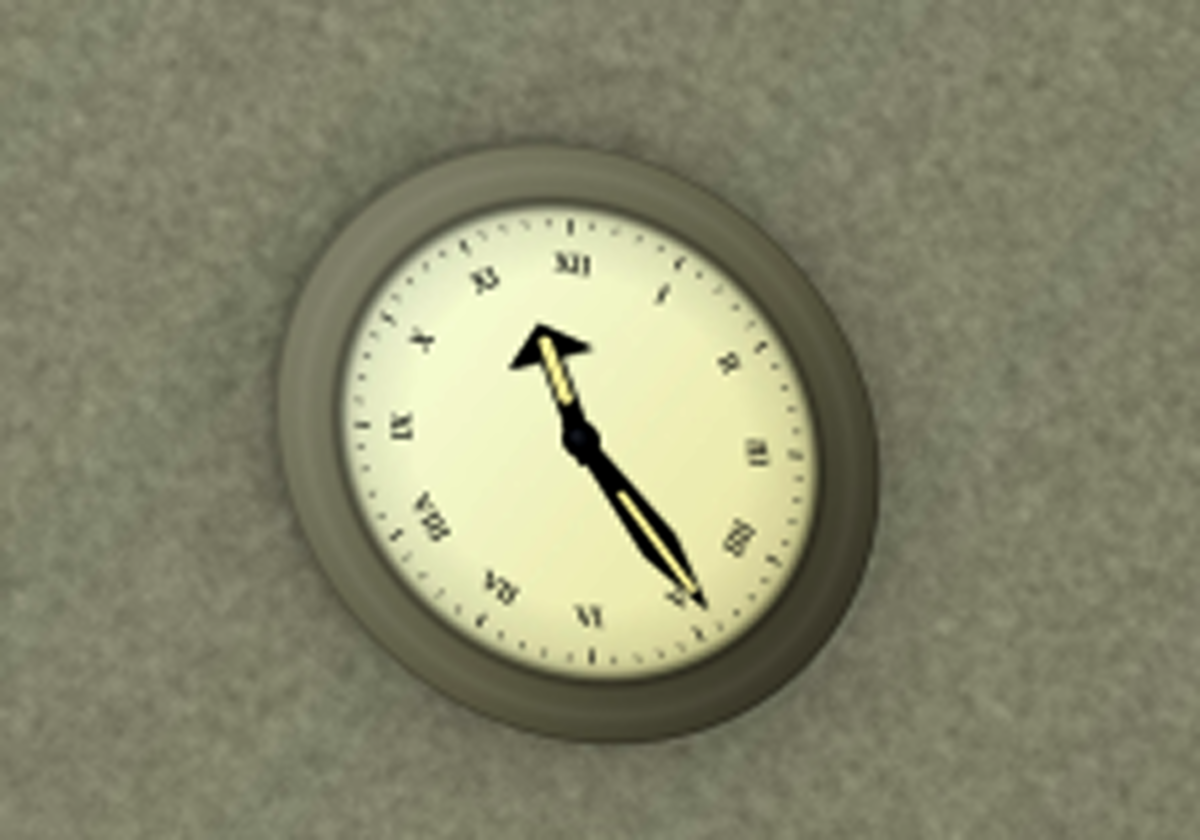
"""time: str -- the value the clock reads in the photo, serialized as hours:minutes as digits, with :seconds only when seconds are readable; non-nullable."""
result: 11:24
